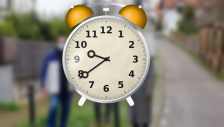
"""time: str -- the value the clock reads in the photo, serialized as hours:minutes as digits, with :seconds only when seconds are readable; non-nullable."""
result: 9:39
